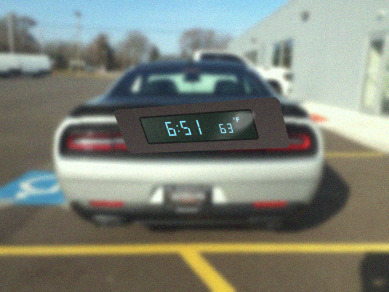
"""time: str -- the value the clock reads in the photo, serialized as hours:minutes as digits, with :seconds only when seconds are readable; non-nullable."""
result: 6:51
